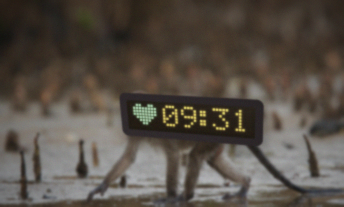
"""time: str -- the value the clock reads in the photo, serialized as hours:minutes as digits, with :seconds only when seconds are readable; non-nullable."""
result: 9:31
